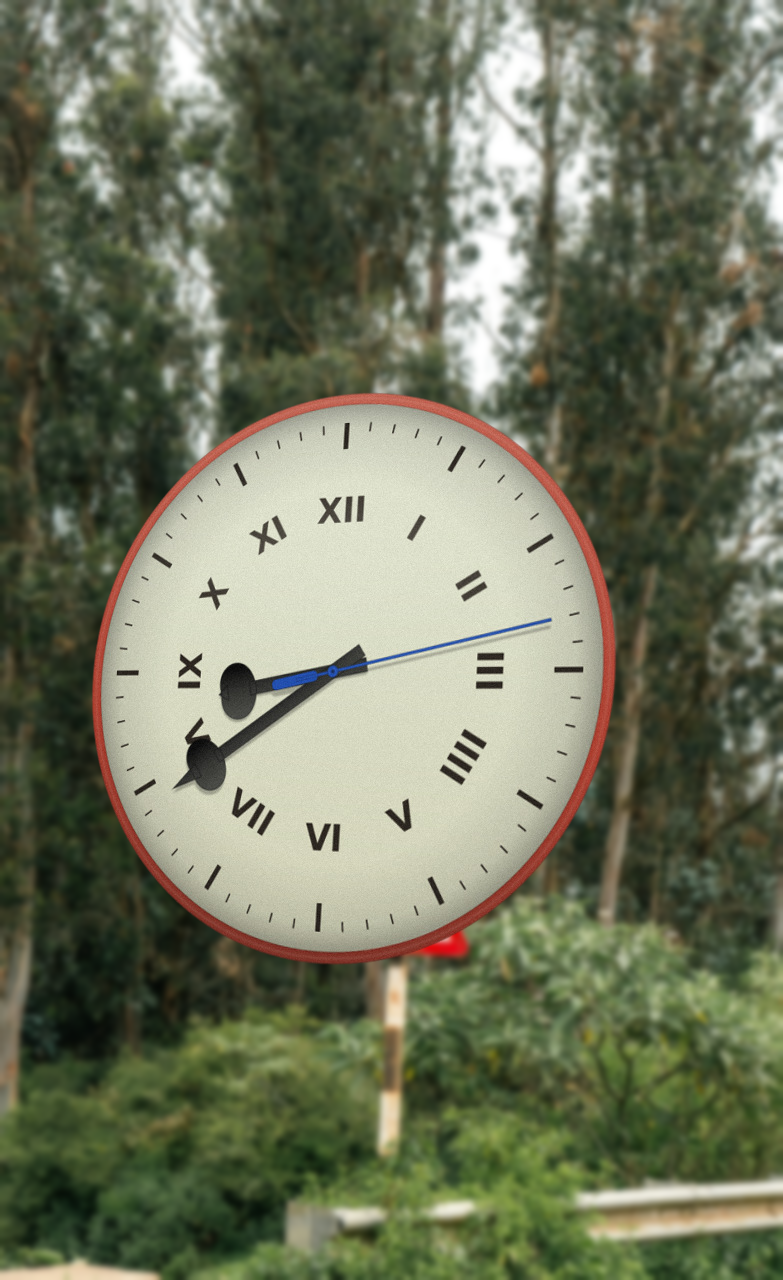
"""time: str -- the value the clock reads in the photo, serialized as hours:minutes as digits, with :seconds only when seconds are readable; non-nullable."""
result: 8:39:13
